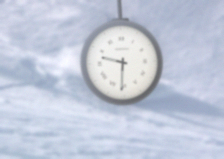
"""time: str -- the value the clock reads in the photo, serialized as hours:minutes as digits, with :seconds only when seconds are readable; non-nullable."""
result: 9:31
